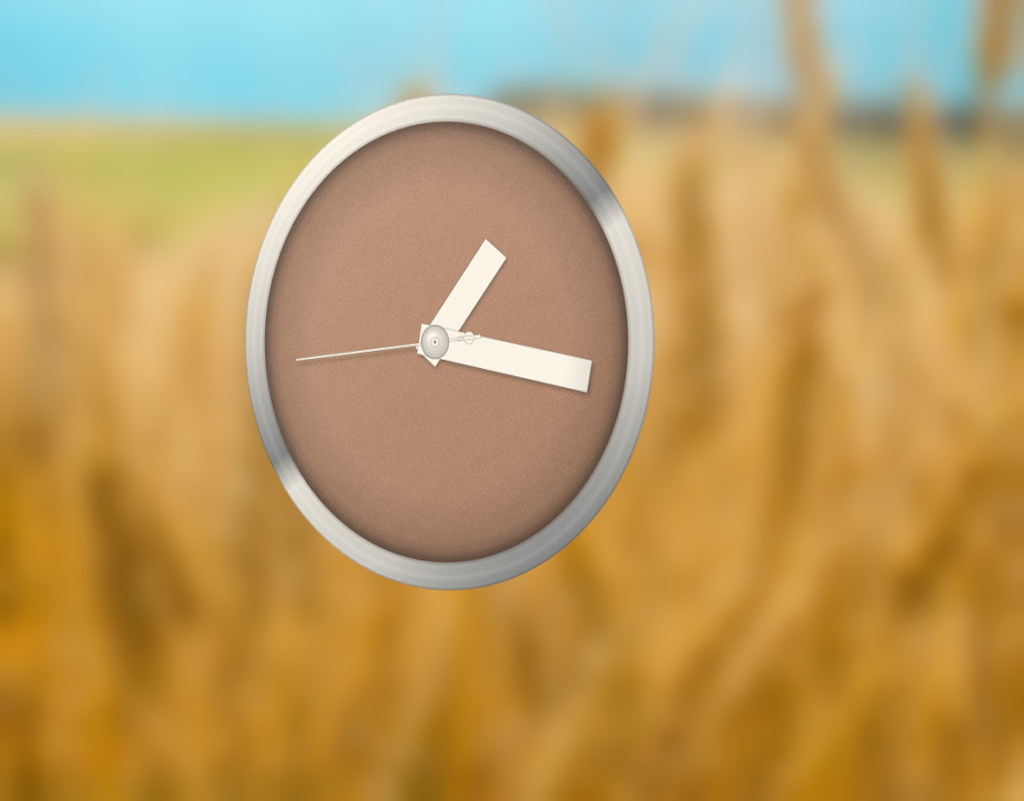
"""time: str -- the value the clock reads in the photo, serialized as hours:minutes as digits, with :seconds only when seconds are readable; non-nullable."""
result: 1:16:44
